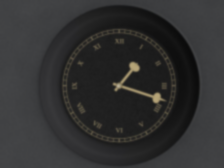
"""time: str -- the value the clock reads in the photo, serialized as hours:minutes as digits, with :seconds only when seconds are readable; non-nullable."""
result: 1:18
